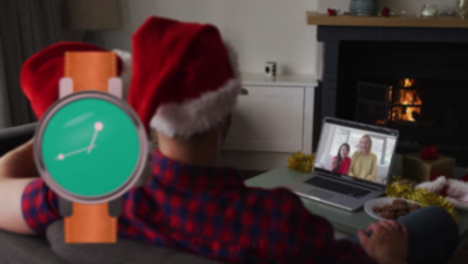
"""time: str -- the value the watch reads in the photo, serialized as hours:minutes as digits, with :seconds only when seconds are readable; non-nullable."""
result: 12:42
